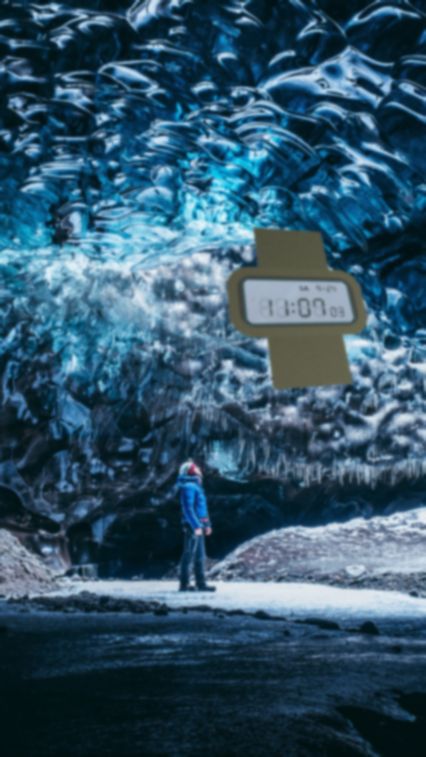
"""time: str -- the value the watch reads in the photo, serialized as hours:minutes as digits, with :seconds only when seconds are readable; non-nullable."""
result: 11:07
